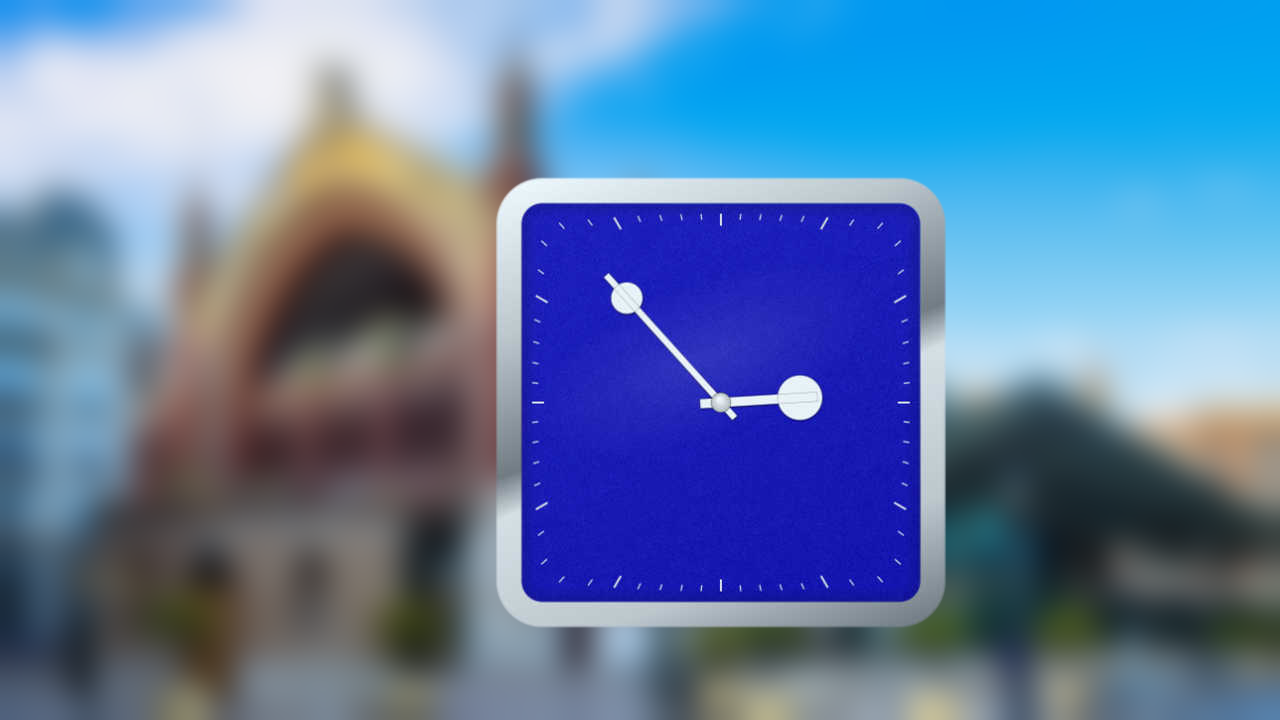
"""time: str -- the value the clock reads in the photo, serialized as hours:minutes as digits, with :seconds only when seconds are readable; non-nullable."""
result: 2:53
